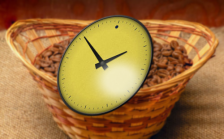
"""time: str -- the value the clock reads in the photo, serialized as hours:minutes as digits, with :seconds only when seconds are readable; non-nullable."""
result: 1:51
